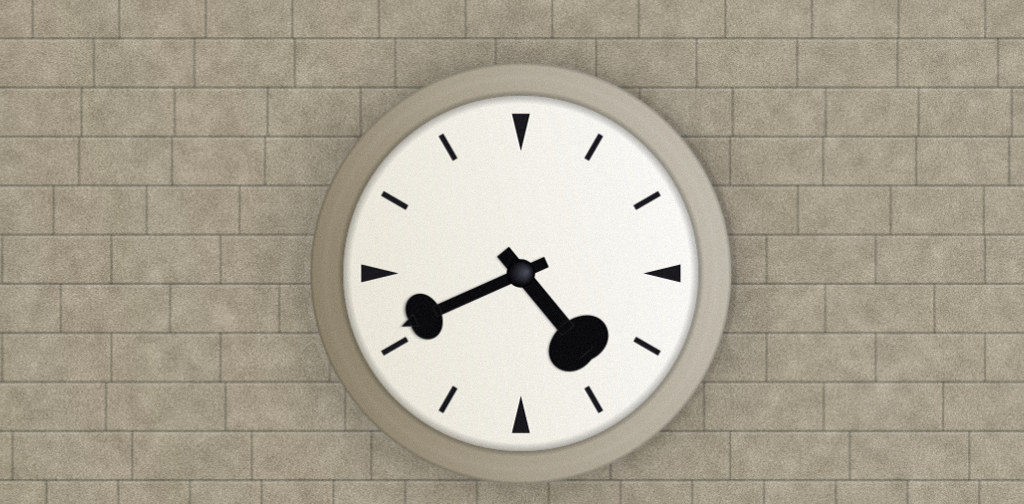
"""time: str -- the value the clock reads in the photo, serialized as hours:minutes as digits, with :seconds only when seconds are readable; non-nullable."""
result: 4:41
